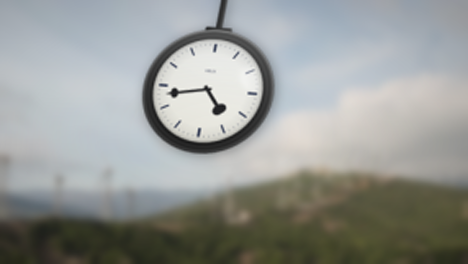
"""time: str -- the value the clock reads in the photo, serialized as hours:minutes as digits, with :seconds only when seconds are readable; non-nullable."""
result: 4:43
